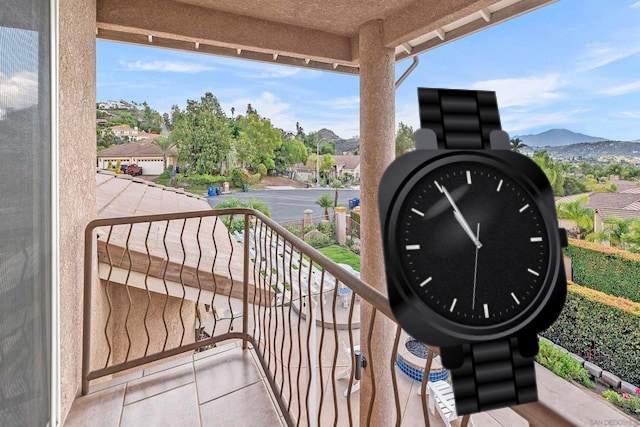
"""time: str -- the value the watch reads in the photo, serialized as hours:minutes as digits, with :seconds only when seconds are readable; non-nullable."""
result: 10:55:32
